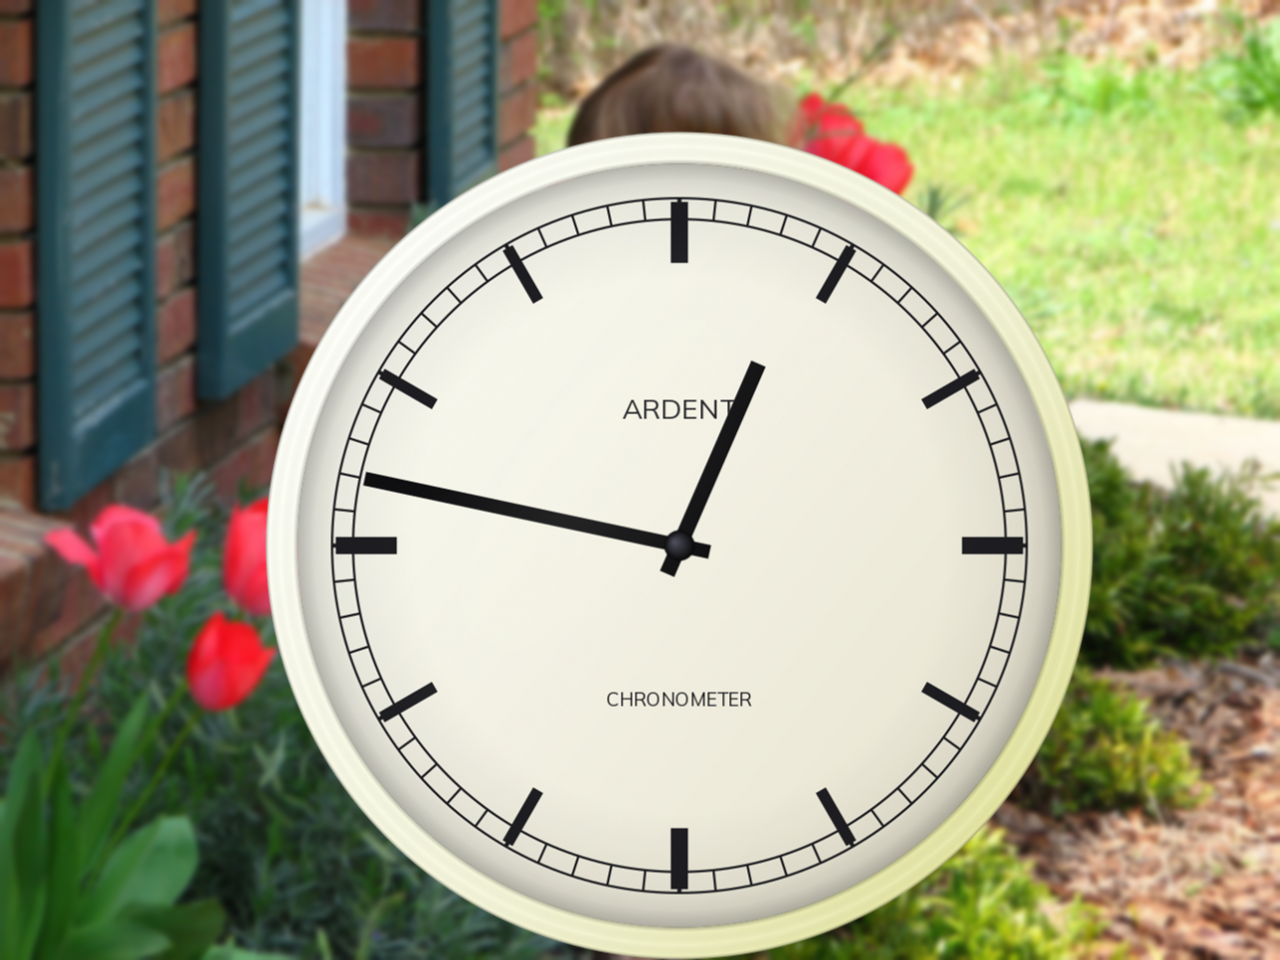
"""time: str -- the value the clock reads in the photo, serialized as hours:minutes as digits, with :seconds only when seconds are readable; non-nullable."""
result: 12:47
